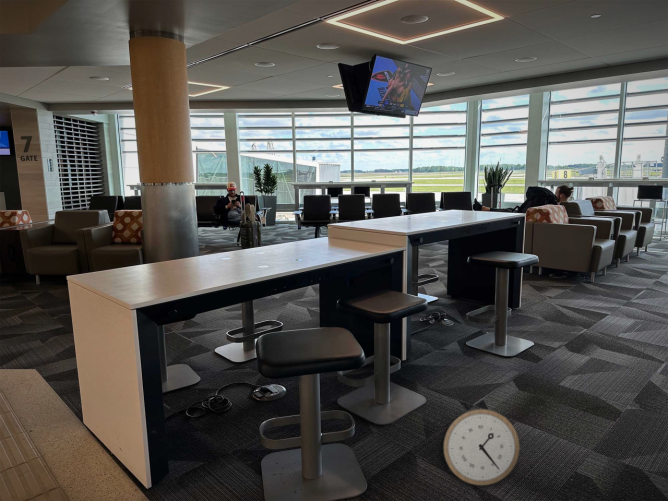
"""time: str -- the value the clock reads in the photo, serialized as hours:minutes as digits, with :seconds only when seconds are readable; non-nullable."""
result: 1:24
